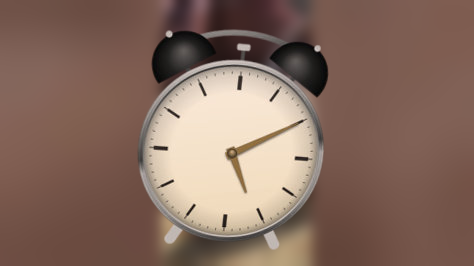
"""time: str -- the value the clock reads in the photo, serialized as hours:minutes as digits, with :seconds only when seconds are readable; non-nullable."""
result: 5:10
